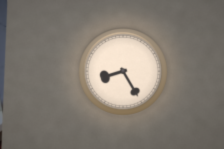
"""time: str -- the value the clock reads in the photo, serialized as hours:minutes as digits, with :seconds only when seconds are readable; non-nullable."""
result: 8:25
